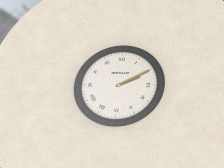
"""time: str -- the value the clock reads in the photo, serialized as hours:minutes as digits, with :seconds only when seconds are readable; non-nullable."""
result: 2:10
